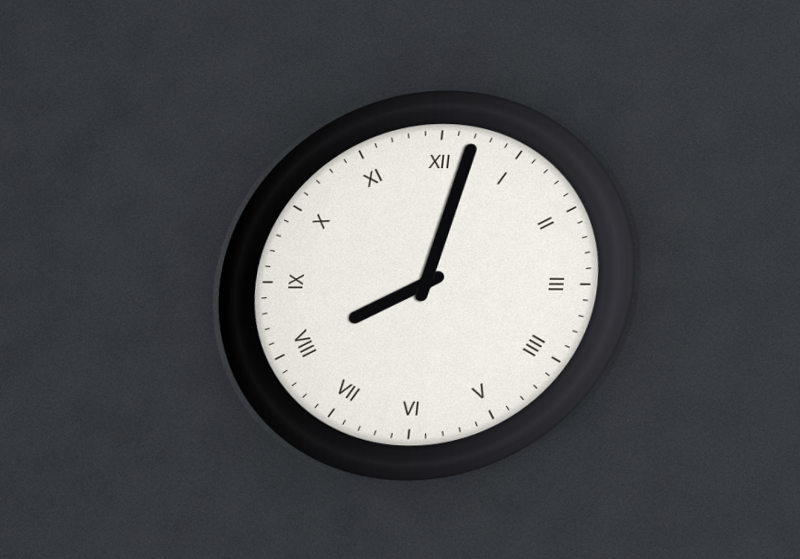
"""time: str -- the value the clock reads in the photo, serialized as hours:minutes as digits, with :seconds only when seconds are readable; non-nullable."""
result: 8:02
